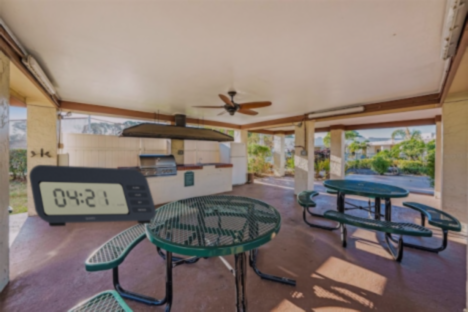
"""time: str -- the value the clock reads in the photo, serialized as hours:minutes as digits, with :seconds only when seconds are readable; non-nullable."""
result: 4:21
